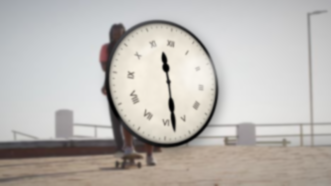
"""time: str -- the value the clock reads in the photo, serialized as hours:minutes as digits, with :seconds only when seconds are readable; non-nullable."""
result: 11:28
